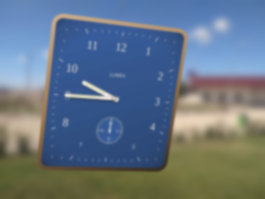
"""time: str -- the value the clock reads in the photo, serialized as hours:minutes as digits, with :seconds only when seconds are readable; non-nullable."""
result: 9:45
